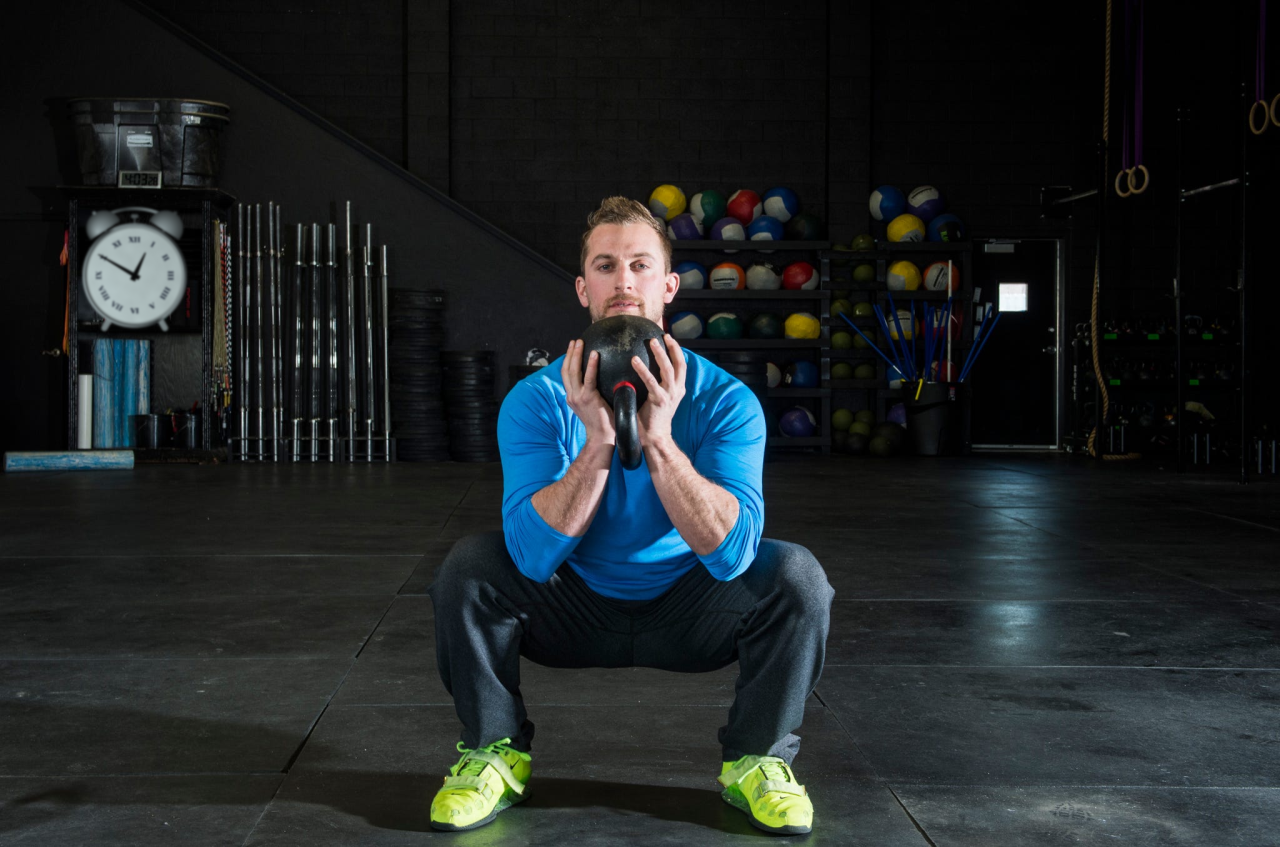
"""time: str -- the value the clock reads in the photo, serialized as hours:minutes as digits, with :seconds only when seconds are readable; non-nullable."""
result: 12:50
